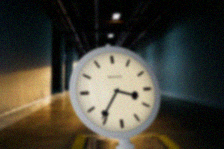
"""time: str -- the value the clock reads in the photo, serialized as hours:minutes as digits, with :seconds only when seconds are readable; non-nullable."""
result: 3:36
